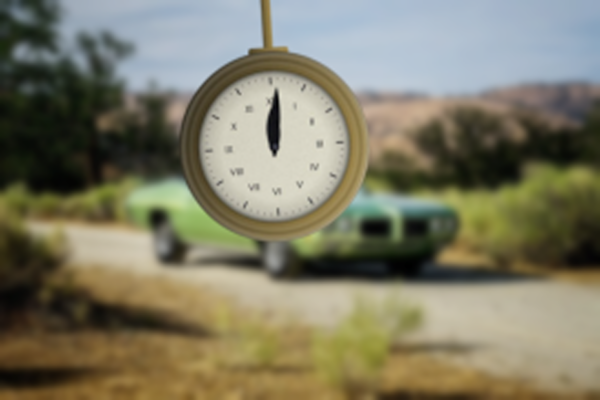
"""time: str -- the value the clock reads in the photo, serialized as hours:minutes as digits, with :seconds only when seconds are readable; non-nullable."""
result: 12:01
